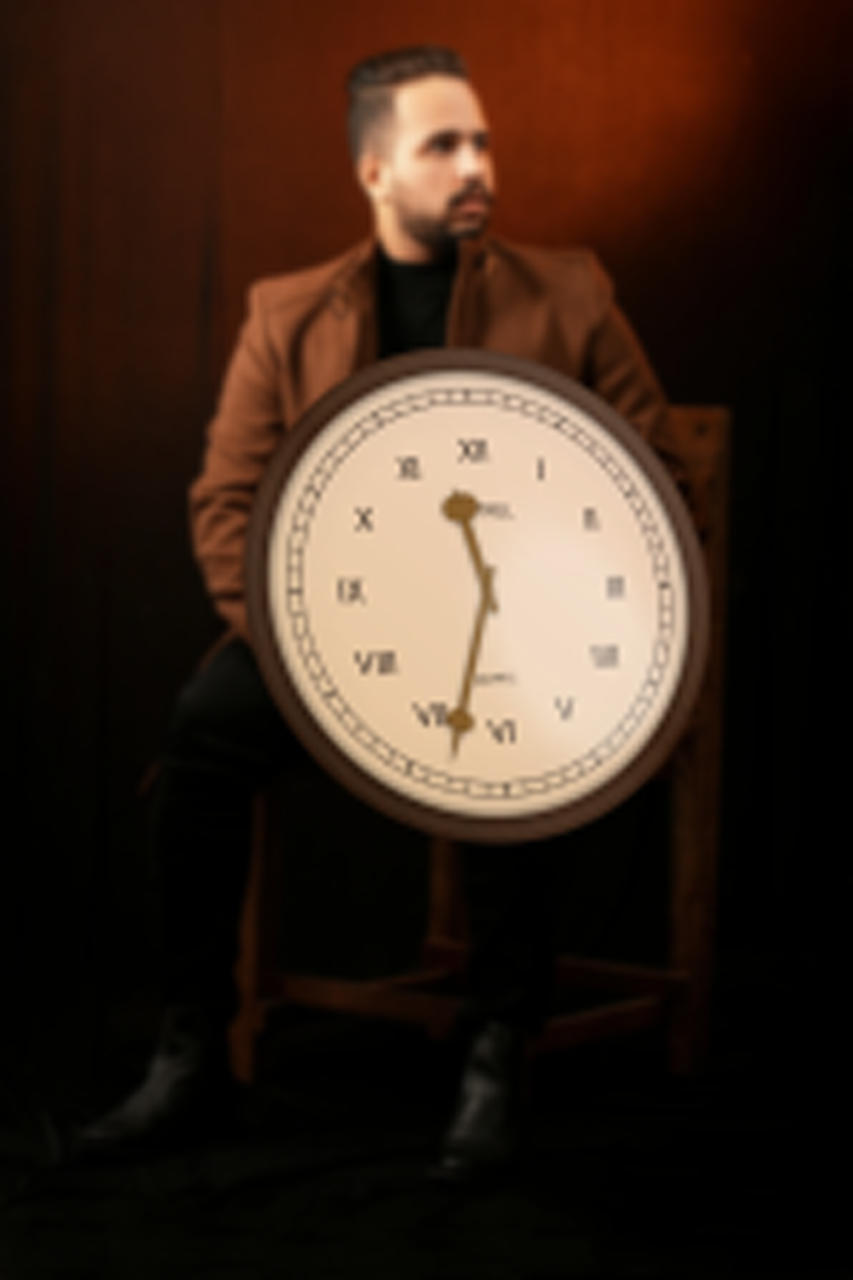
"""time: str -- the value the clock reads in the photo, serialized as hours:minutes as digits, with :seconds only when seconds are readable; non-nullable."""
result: 11:33
